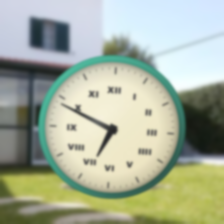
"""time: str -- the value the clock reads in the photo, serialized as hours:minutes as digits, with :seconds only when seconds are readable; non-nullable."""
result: 6:49
